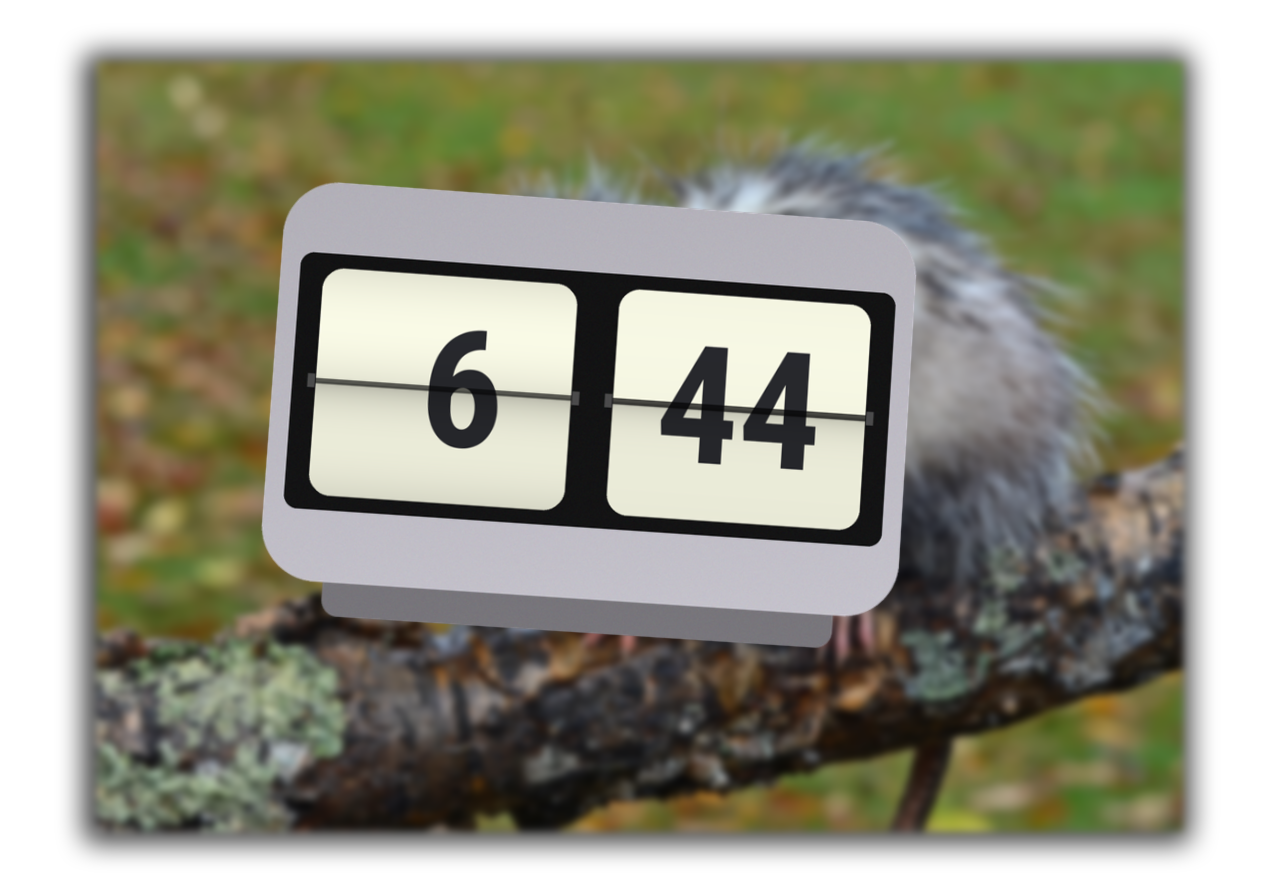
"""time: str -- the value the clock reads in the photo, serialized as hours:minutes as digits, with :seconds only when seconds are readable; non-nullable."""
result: 6:44
